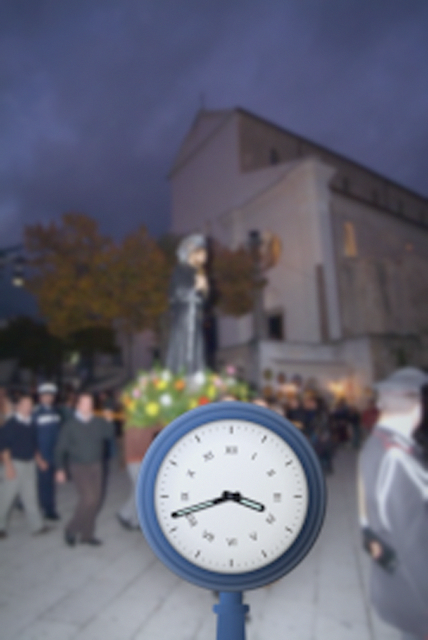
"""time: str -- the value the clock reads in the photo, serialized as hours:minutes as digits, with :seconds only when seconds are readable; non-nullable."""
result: 3:42
